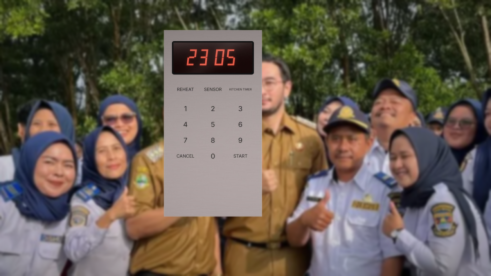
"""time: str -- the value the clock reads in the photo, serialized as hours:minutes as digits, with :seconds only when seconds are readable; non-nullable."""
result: 23:05
